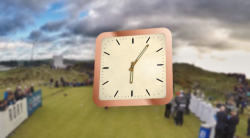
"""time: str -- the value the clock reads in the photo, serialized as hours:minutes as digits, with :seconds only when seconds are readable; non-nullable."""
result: 6:06
